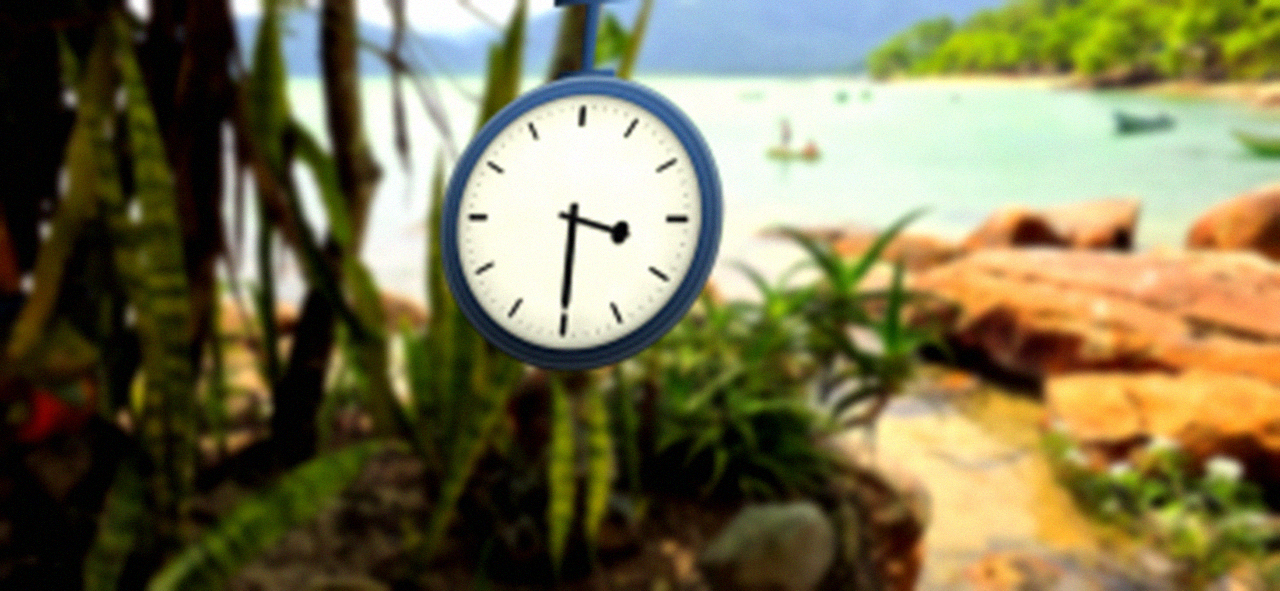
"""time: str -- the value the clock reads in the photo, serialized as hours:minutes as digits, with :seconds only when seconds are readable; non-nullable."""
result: 3:30
